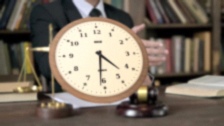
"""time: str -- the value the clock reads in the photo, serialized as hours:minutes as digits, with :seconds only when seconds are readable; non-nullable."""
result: 4:31
